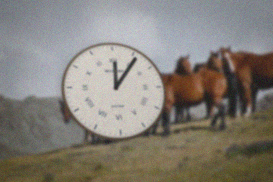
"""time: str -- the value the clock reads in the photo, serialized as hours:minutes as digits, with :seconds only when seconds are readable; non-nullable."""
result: 12:06
